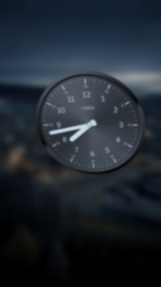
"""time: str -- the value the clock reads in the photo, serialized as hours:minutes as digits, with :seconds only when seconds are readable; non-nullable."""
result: 7:43
